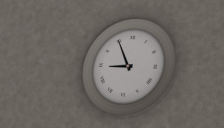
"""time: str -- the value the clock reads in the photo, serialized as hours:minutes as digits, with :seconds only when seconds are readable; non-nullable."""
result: 8:55
